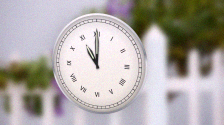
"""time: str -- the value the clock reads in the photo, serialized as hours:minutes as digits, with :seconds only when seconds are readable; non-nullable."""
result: 11:00
